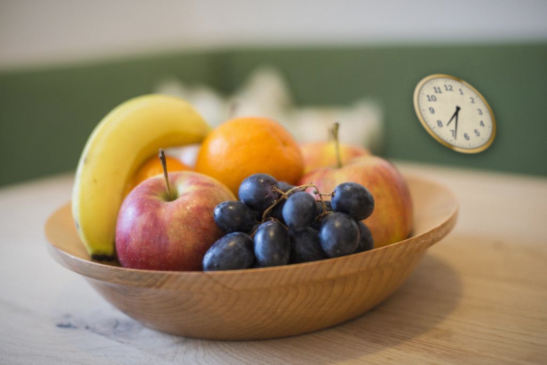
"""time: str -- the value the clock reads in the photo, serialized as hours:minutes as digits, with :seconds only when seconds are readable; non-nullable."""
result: 7:34
